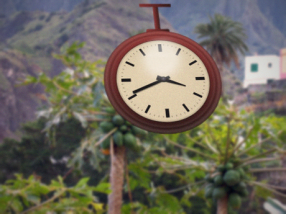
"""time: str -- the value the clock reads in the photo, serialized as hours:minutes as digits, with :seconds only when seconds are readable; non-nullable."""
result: 3:41
